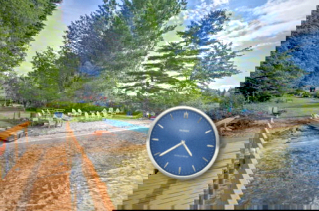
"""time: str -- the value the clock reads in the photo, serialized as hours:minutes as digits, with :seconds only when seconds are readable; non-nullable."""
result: 4:39
